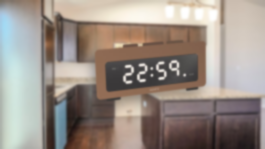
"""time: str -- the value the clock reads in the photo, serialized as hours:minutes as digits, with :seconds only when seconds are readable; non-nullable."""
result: 22:59
